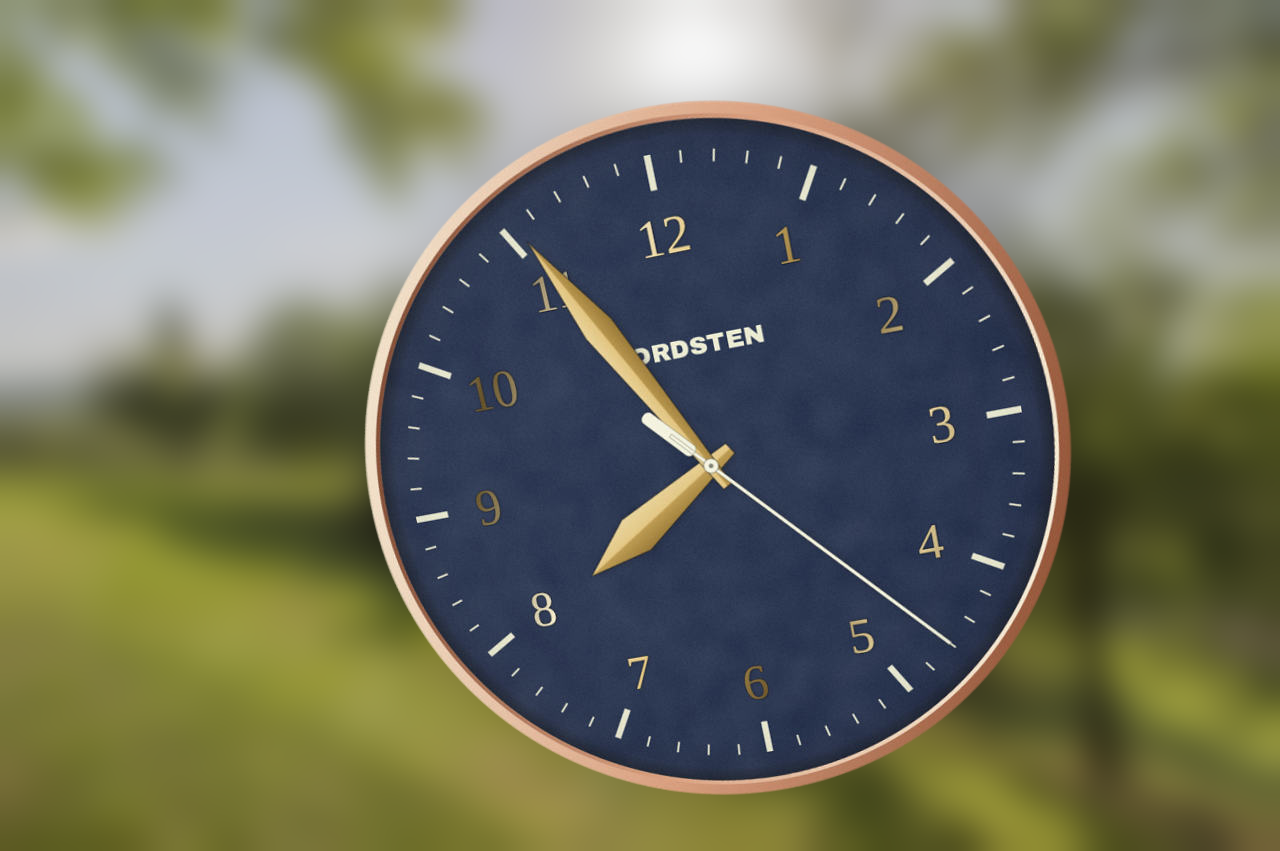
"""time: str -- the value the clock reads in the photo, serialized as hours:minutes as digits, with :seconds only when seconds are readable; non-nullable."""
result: 7:55:23
